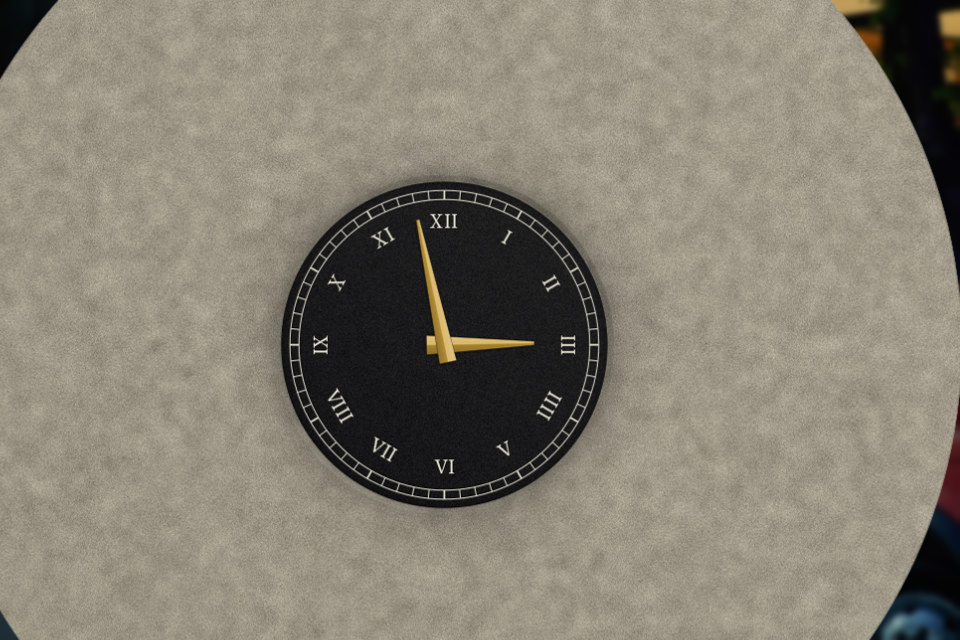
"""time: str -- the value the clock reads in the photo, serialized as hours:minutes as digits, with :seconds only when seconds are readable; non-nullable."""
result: 2:58
